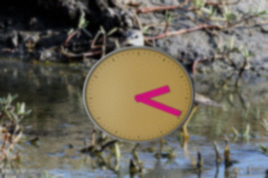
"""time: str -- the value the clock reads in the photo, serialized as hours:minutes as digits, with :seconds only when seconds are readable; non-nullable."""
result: 2:19
